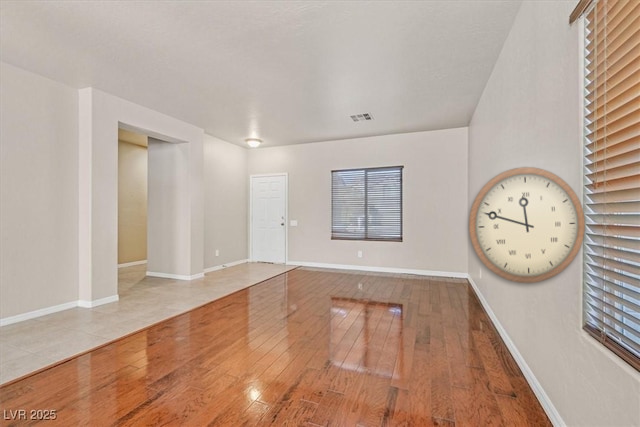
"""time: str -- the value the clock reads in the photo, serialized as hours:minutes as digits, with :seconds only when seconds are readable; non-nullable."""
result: 11:48
